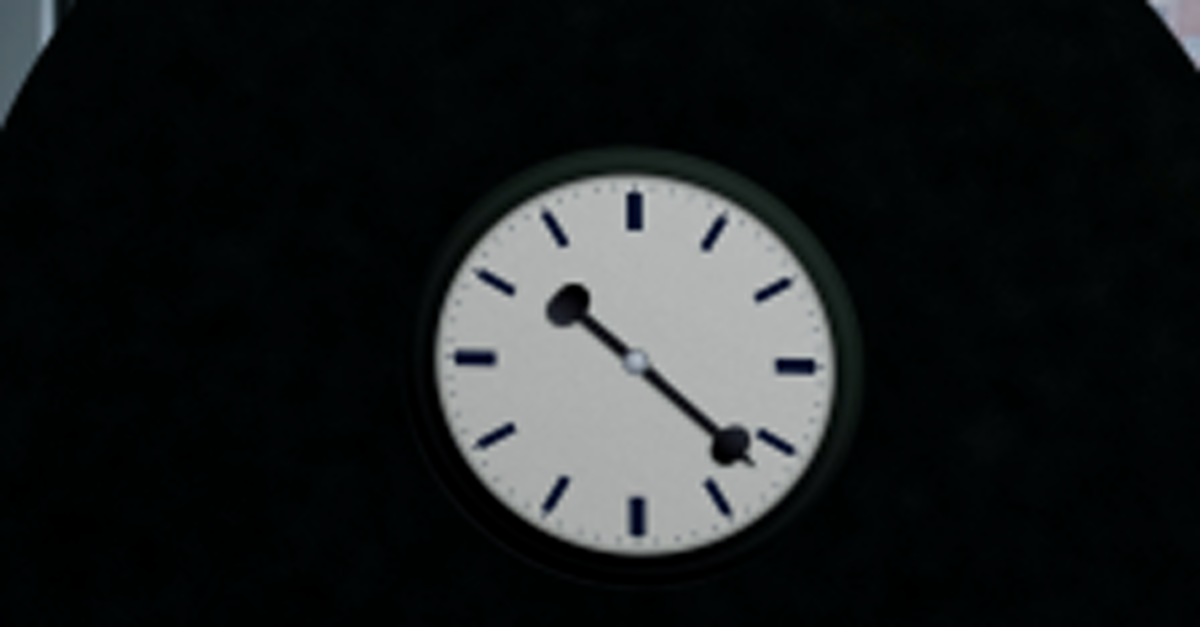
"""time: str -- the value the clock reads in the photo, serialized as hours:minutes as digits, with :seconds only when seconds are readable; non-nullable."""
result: 10:22
